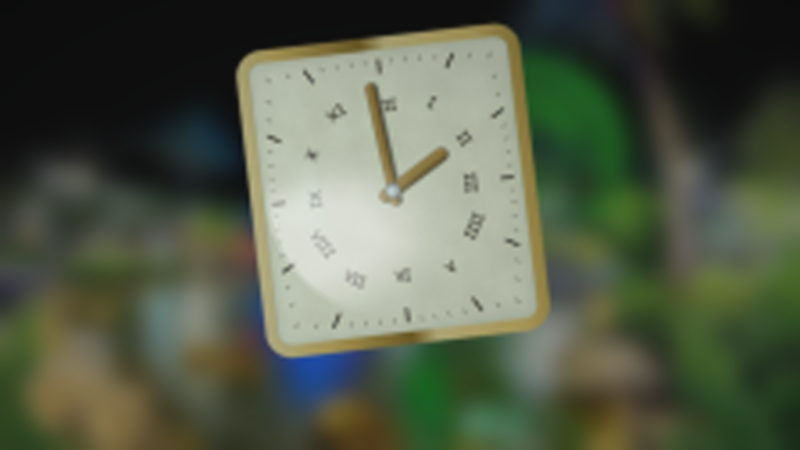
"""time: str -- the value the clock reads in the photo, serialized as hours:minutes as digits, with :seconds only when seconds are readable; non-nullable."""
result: 1:59
